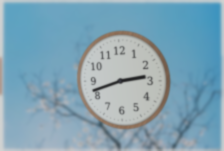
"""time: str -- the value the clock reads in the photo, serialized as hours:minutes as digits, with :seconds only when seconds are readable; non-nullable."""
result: 2:42
